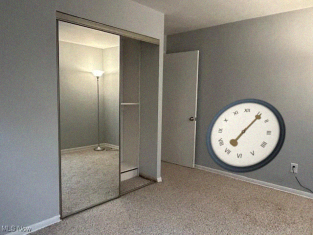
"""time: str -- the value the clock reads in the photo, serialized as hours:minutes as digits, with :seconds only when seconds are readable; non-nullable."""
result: 7:06
